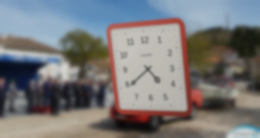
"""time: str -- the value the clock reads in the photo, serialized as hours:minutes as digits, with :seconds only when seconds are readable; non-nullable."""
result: 4:39
